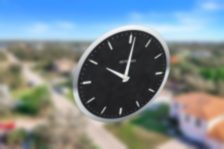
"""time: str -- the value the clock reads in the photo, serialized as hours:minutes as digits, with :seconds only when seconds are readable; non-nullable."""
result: 10:01
